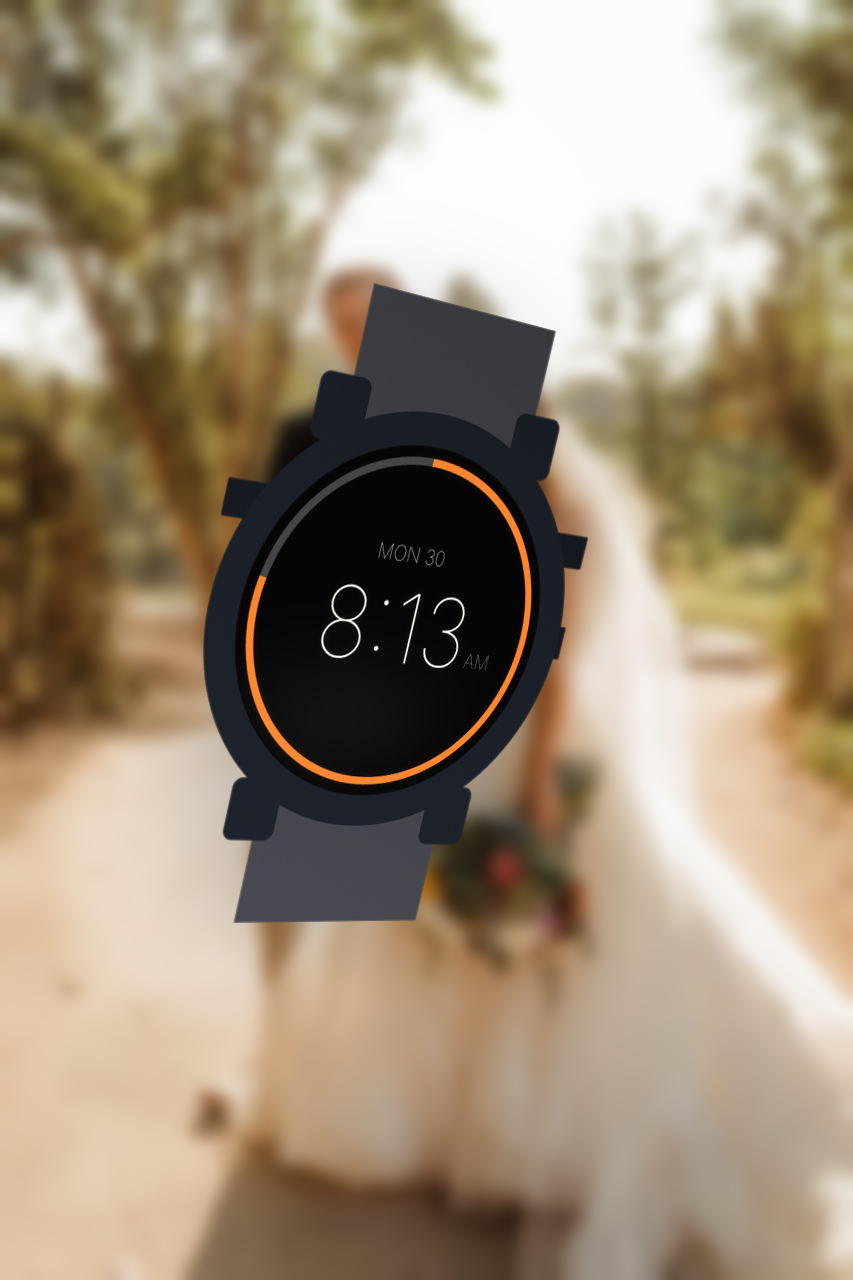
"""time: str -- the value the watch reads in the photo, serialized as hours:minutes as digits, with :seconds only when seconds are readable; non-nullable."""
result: 8:13
